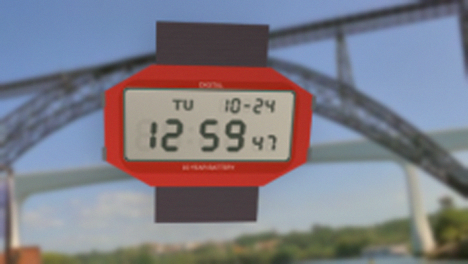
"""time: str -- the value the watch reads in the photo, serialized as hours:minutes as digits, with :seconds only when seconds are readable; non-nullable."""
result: 12:59:47
